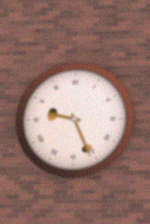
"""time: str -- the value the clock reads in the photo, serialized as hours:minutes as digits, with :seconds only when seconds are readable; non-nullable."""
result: 9:26
